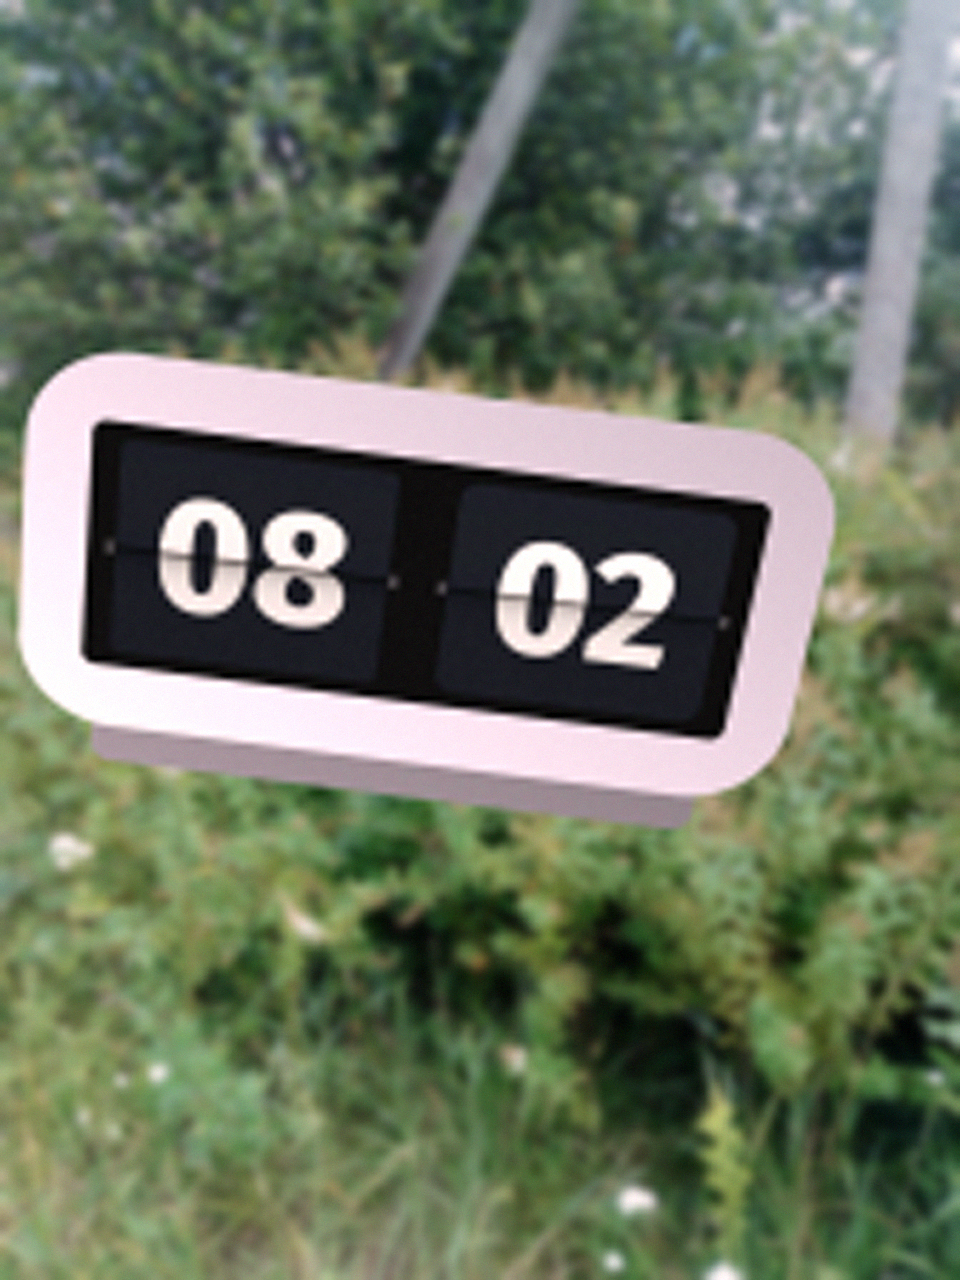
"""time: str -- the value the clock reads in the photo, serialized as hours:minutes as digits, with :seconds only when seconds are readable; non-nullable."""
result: 8:02
